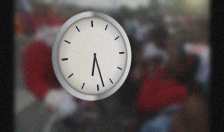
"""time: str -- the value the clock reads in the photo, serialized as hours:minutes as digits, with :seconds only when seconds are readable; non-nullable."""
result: 6:28
